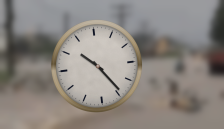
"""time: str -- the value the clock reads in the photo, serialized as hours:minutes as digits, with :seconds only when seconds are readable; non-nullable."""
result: 10:24
